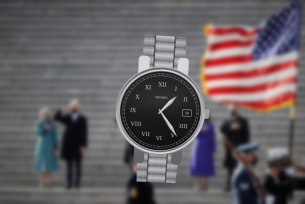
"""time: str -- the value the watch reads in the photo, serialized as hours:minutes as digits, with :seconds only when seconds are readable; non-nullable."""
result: 1:24
